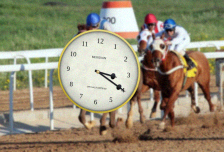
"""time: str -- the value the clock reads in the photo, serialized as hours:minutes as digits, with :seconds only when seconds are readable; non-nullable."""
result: 3:20
